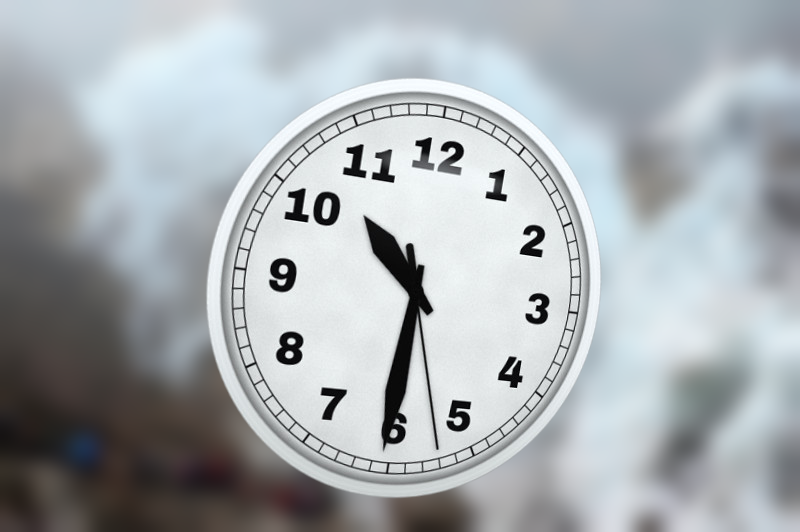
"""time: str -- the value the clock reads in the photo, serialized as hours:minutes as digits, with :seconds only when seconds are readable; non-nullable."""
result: 10:30:27
